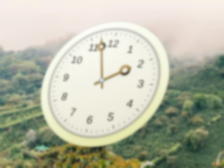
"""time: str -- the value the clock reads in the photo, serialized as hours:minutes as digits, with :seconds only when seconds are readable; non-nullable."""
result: 1:57
